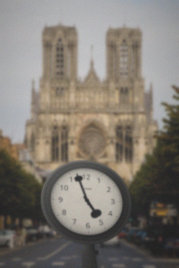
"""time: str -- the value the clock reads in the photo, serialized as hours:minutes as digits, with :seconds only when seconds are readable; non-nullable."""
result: 4:57
